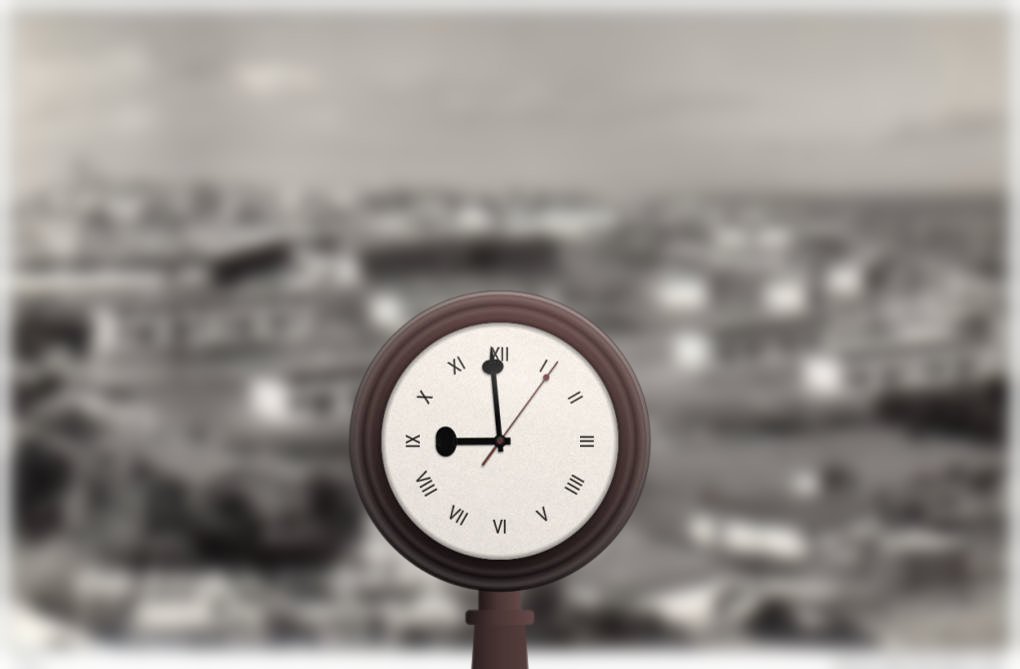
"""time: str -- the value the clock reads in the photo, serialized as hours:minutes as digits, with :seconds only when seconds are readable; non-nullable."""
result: 8:59:06
